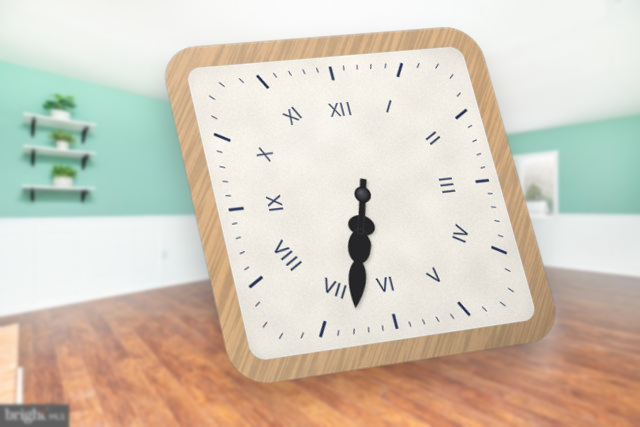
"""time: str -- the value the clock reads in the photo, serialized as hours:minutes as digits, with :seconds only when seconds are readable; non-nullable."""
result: 6:33
